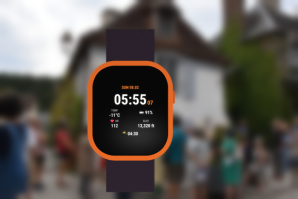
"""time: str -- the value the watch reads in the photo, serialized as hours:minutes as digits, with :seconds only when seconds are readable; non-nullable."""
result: 5:55
